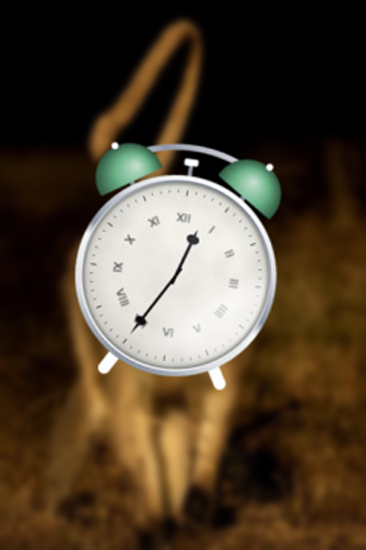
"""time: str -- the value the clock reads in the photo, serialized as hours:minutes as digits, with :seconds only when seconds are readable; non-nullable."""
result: 12:35
